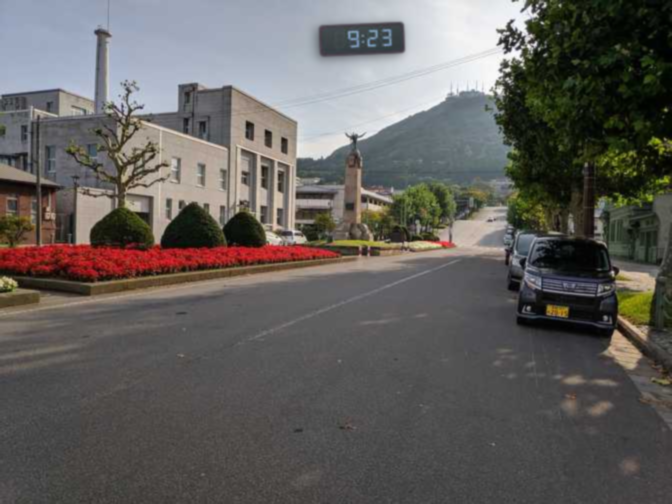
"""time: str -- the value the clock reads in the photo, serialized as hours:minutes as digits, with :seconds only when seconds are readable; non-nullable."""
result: 9:23
